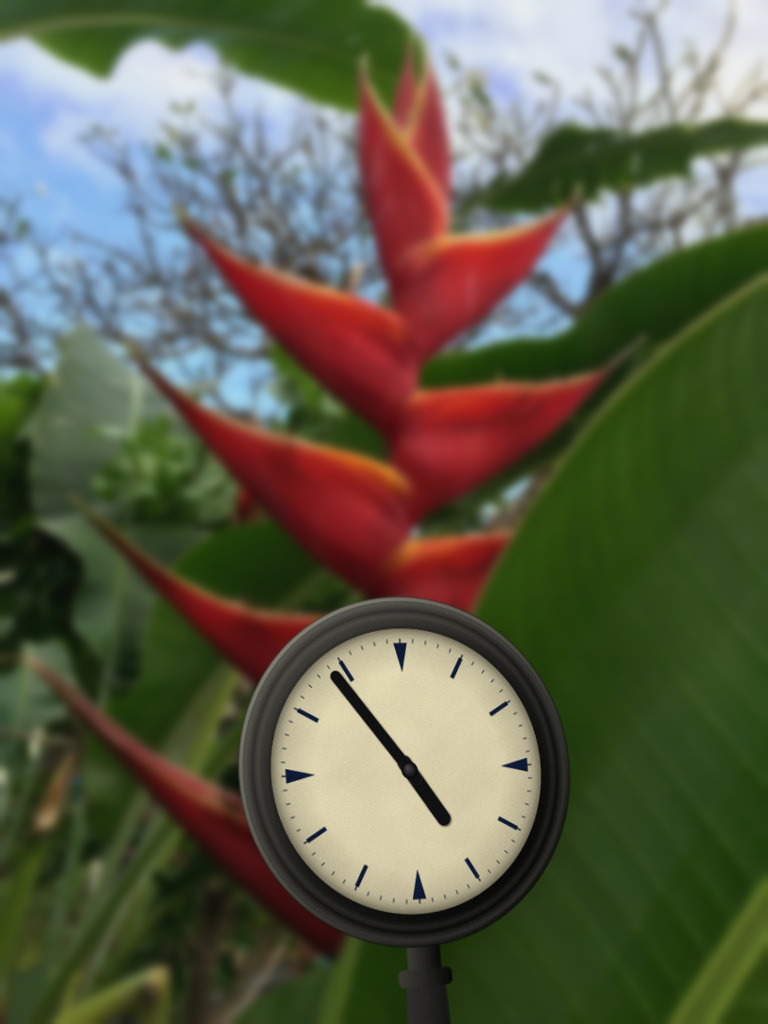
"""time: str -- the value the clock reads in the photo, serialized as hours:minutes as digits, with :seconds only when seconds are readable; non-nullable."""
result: 4:54
